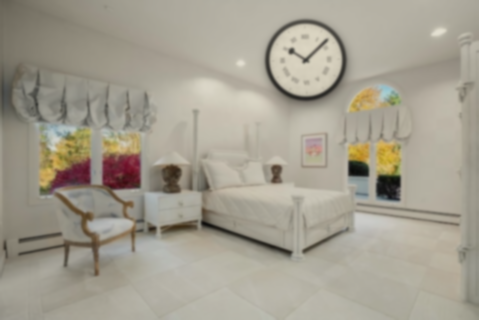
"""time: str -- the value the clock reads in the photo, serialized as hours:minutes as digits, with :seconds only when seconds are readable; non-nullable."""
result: 10:08
